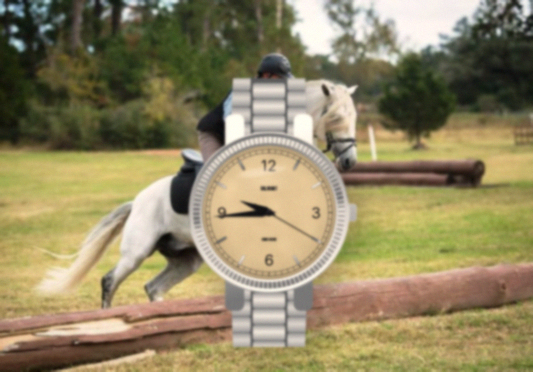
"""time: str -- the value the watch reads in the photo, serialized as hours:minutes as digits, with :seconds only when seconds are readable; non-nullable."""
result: 9:44:20
